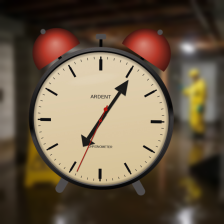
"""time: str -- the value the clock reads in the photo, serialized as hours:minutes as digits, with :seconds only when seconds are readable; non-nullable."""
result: 7:05:34
